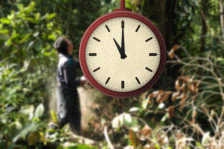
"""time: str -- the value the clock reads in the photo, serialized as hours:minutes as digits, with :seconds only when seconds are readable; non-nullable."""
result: 11:00
